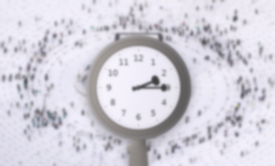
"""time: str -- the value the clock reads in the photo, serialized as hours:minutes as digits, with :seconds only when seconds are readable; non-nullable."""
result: 2:15
